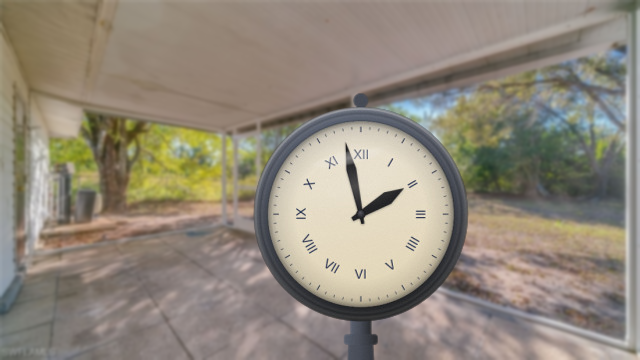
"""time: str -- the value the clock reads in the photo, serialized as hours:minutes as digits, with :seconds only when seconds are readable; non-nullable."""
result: 1:58
